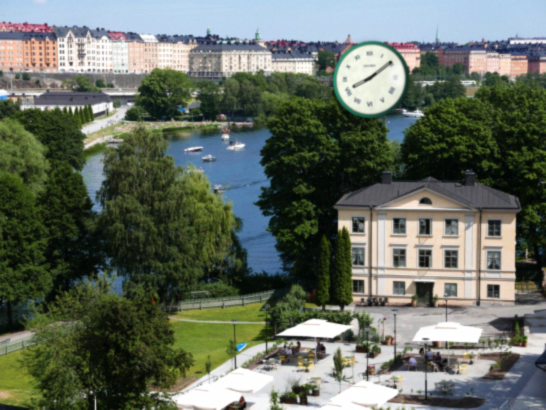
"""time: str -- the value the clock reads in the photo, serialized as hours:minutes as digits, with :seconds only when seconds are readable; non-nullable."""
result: 8:09
